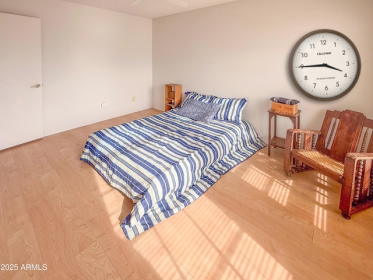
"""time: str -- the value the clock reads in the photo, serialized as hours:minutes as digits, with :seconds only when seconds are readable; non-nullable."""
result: 3:45
